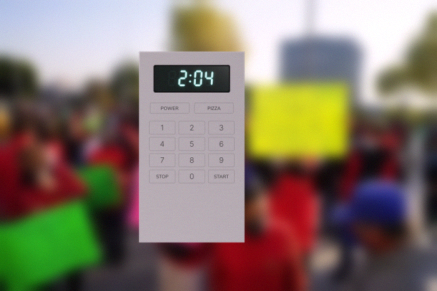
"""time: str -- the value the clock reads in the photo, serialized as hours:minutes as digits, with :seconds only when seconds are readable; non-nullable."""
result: 2:04
